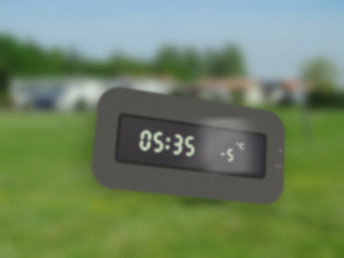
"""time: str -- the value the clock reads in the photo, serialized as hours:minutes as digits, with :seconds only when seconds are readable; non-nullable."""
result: 5:35
